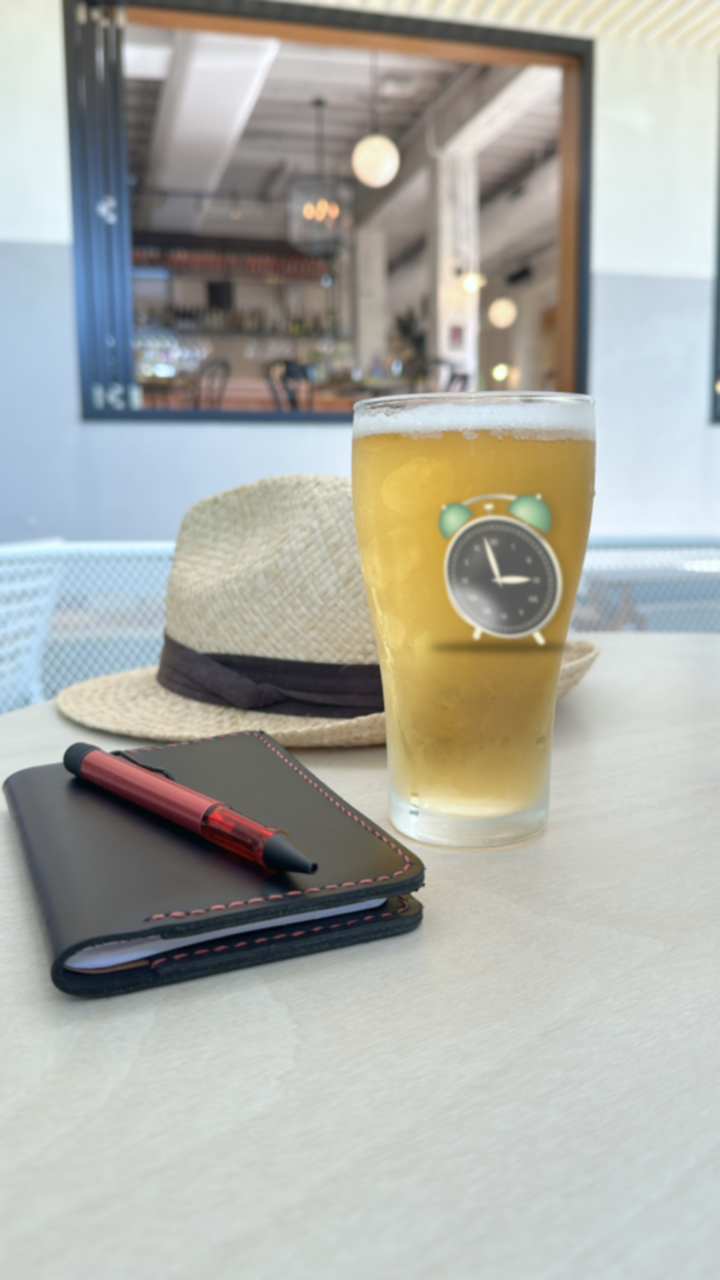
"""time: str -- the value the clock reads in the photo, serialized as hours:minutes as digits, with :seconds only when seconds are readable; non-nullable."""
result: 2:58
